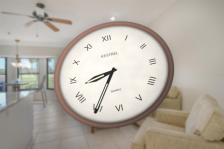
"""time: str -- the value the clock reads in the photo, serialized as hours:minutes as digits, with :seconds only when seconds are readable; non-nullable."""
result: 8:35
